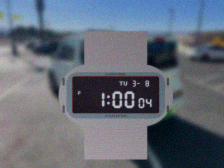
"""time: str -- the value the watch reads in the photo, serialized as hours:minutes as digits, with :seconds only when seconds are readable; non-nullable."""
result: 1:00:04
